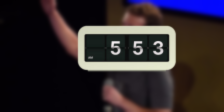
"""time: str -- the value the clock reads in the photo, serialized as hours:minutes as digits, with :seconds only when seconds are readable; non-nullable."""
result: 5:53
